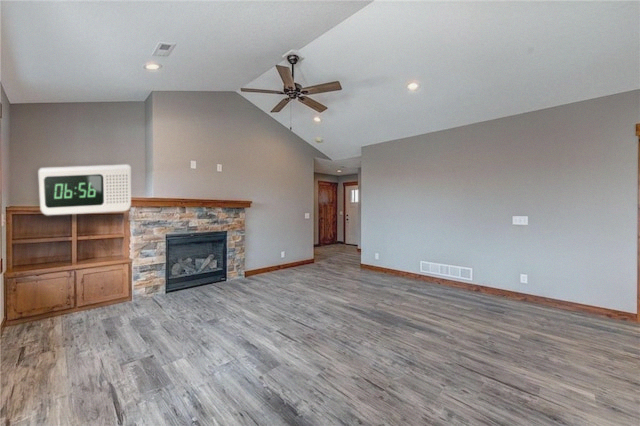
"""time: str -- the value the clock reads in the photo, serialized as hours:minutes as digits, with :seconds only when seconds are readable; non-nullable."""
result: 6:56
